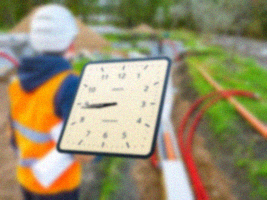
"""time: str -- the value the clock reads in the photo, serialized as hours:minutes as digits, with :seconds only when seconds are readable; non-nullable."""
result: 8:44
